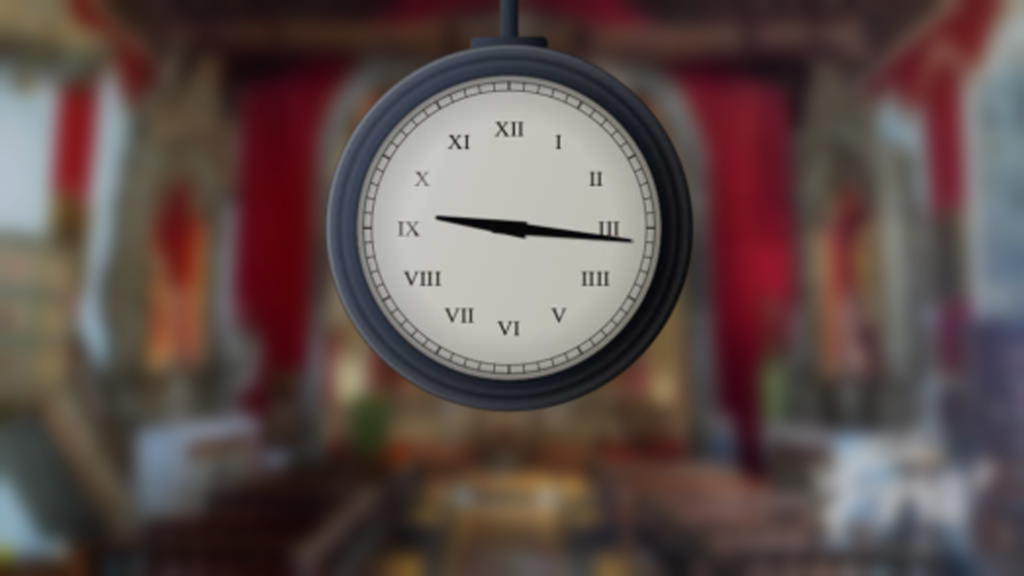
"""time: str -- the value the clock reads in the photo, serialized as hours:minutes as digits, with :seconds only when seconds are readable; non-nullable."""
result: 9:16
